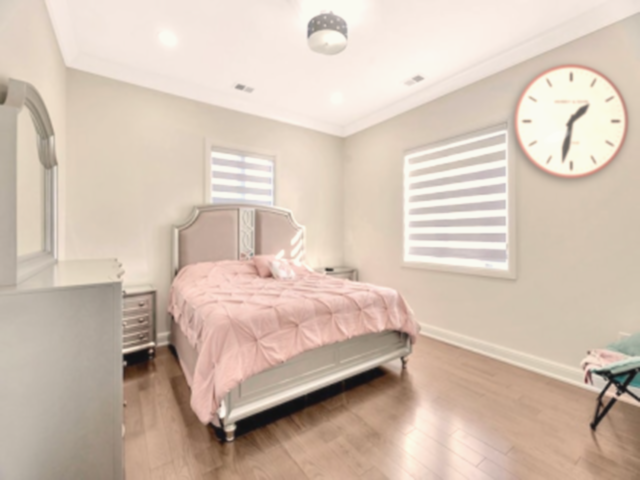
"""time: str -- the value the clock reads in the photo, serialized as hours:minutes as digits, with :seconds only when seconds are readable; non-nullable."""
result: 1:32
